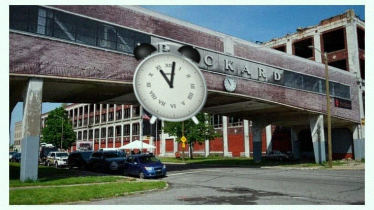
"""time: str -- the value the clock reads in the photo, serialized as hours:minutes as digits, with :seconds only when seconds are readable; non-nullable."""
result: 11:02
